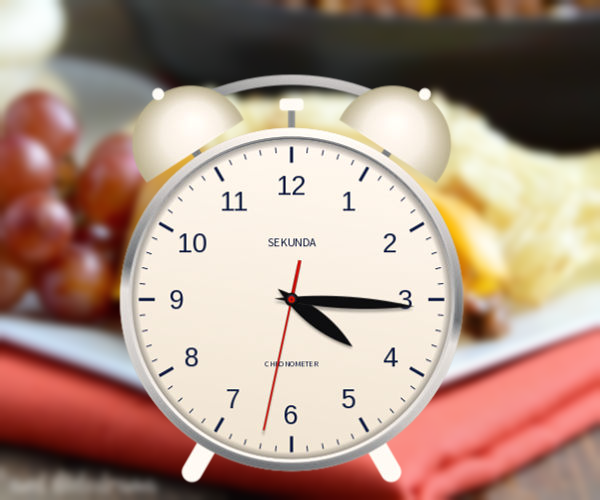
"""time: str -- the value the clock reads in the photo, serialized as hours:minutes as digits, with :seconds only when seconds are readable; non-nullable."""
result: 4:15:32
